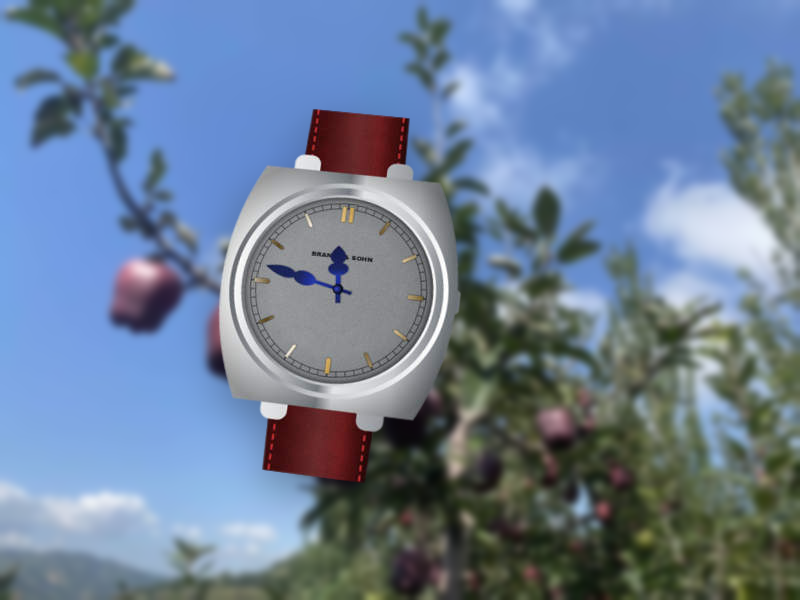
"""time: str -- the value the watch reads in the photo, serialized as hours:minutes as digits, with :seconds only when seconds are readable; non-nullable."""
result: 11:47
